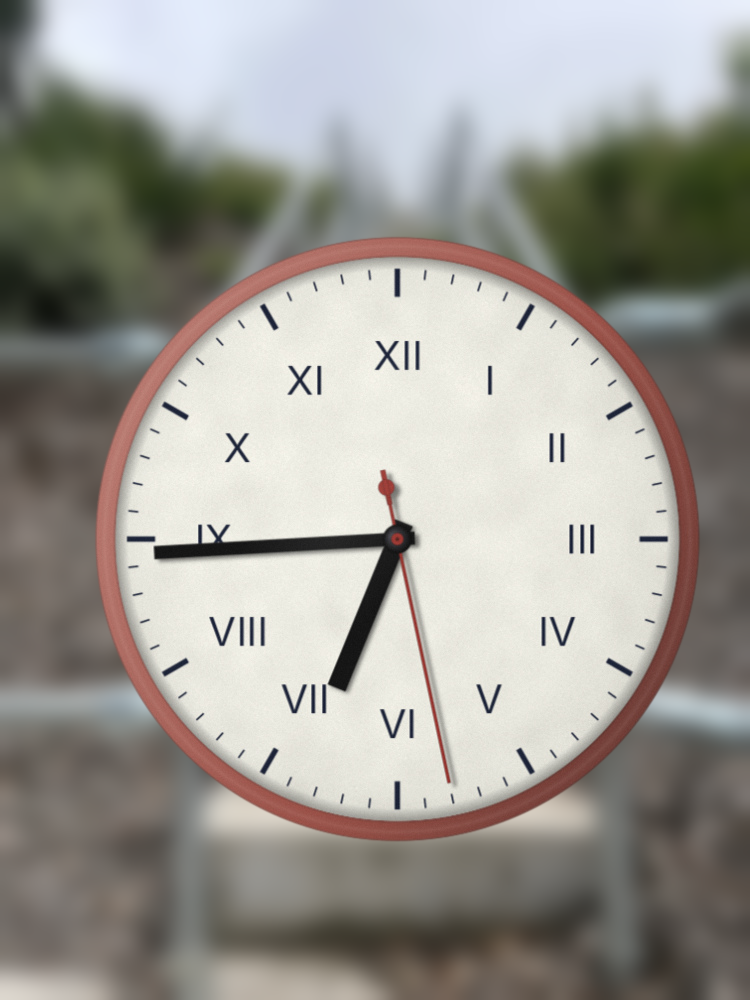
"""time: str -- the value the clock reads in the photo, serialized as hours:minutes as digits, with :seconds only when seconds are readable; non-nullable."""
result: 6:44:28
